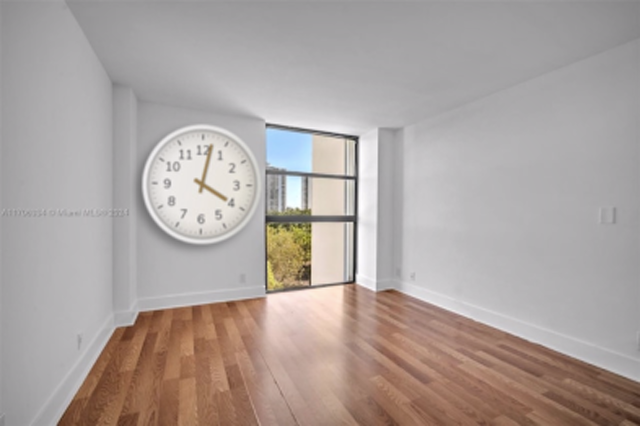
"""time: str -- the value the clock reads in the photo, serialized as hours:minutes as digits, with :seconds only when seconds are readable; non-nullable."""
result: 4:02
